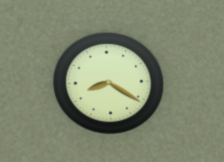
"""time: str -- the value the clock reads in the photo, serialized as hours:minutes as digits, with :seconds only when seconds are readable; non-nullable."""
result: 8:21
